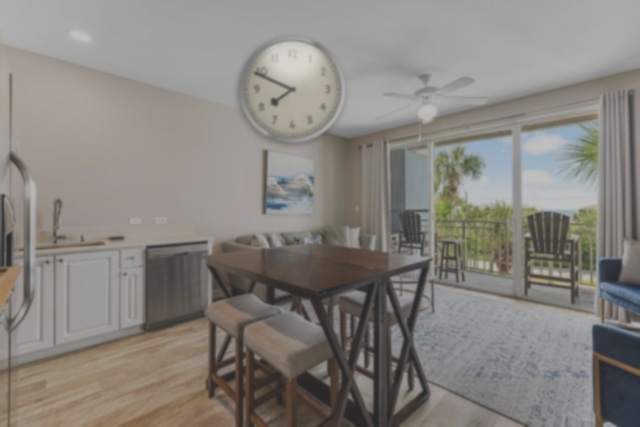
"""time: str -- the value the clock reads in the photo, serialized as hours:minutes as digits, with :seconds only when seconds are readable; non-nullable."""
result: 7:49
